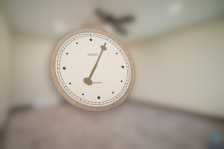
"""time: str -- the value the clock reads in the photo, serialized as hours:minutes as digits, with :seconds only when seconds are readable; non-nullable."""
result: 7:05
